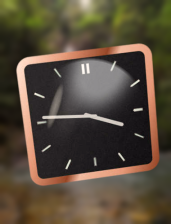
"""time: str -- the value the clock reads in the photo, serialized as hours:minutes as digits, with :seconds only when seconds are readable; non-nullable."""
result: 3:46
